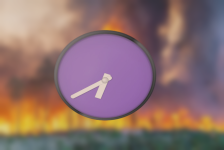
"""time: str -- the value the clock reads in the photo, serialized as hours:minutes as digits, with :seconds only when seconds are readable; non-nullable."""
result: 6:40
